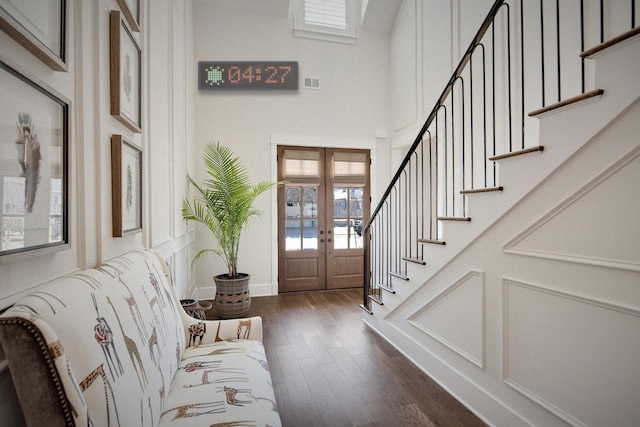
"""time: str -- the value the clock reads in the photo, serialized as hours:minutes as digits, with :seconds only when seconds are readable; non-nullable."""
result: 4:27
